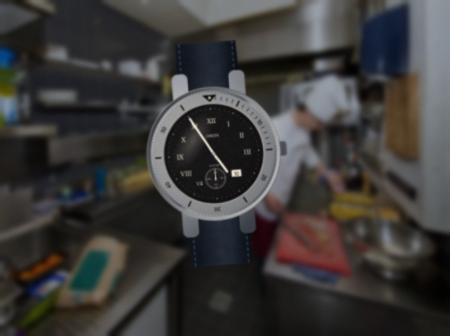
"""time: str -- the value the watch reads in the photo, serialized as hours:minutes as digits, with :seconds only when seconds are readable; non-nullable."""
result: 4:55
